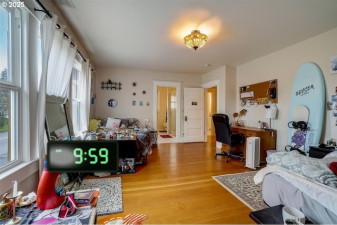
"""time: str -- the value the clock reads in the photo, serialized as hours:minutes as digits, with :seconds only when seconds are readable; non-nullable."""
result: 9:59
